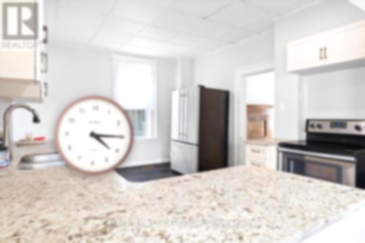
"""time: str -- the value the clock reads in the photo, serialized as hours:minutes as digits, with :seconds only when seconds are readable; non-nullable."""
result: 4:15
